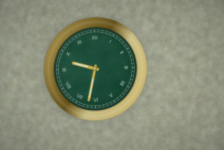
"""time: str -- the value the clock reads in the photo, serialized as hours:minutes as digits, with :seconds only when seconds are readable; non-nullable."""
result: 9:32
